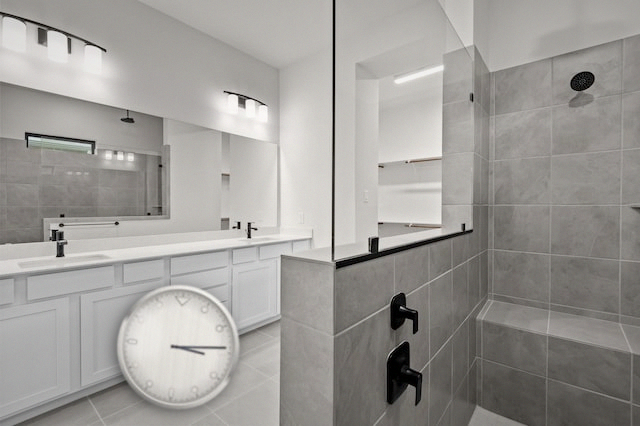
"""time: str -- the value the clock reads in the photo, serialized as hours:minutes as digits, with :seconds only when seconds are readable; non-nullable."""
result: 3:14
